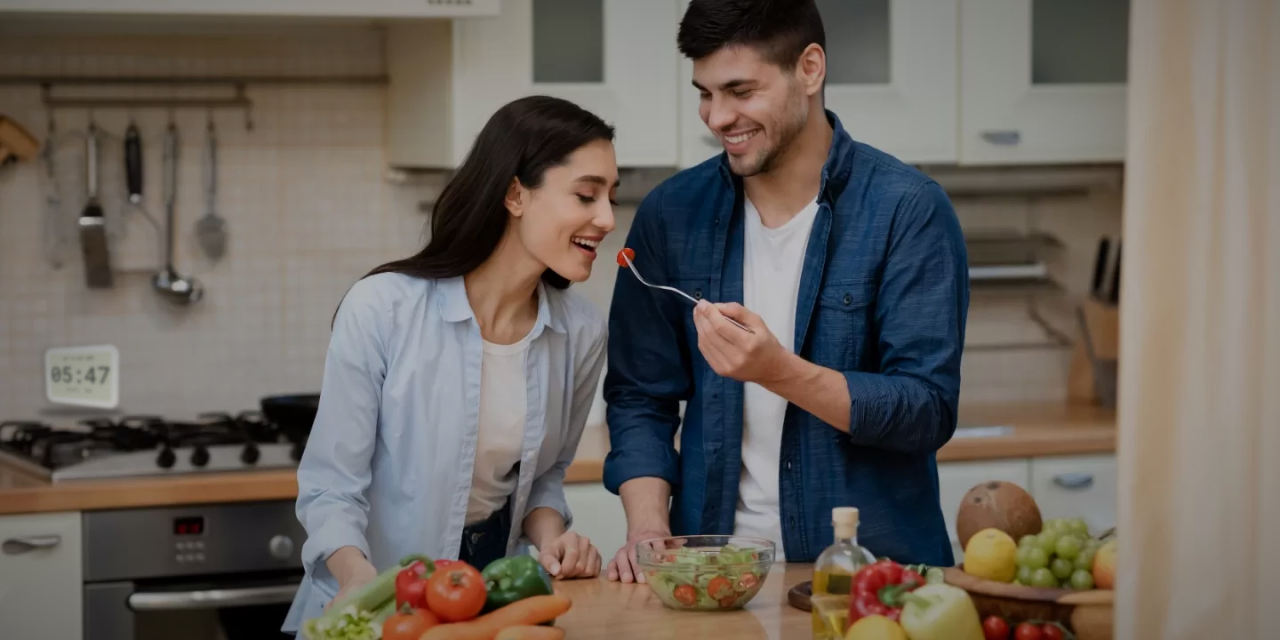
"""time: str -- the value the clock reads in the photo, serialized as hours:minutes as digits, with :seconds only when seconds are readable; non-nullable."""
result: 5:47
